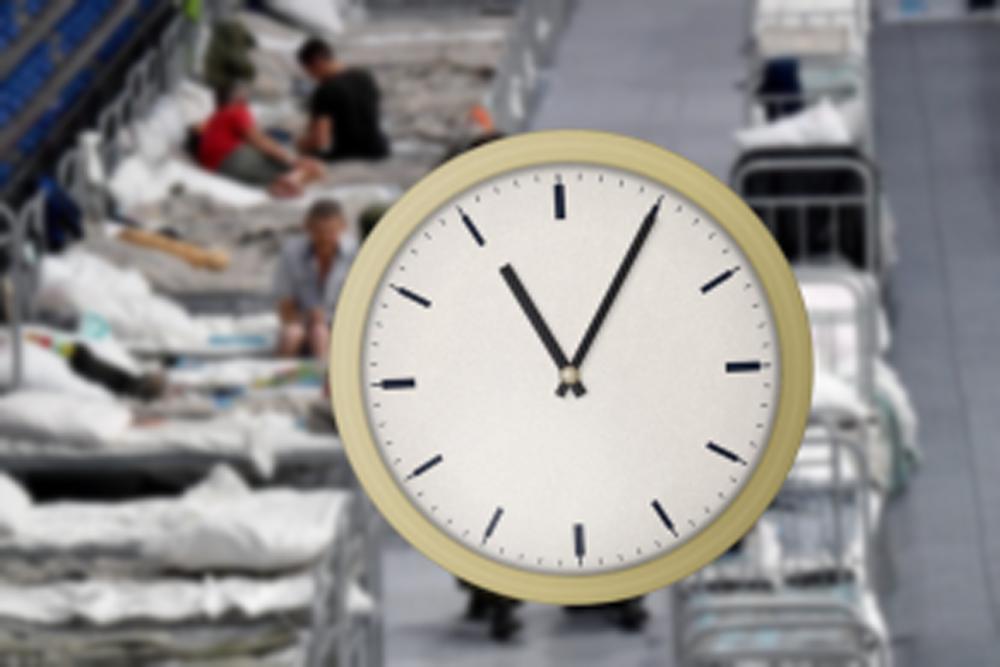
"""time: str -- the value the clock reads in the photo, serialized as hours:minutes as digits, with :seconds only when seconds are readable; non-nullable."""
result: 11:05
